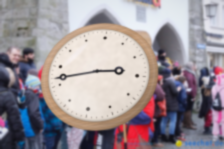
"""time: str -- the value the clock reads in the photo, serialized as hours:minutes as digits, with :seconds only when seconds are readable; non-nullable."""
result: 2:42
